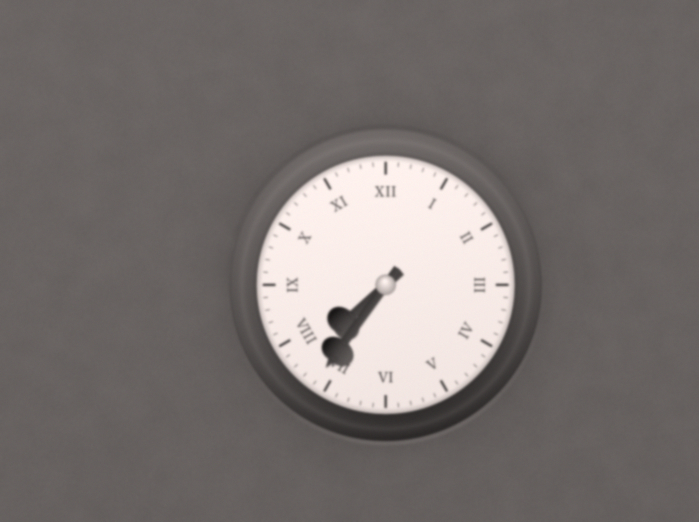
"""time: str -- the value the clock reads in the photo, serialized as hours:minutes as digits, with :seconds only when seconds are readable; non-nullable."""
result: 7:36
